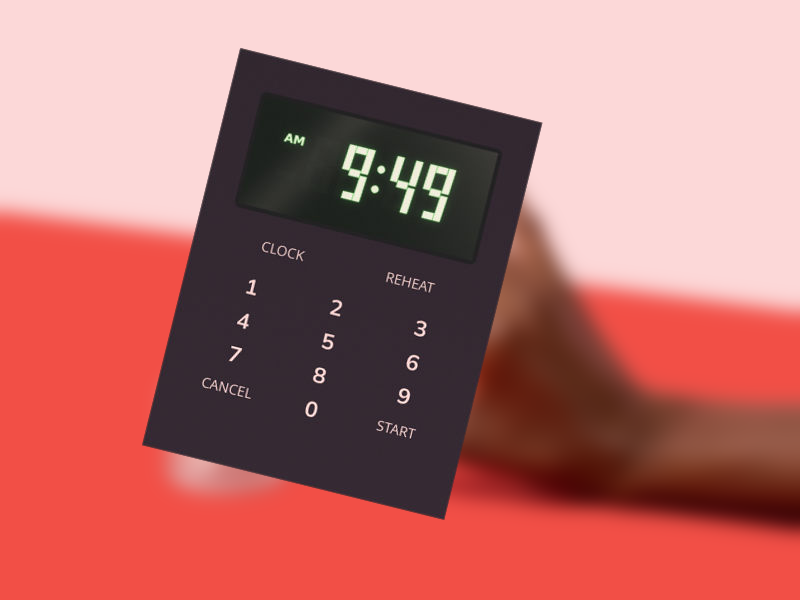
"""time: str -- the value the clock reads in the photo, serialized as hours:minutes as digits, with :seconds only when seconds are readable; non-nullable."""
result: 9:49
